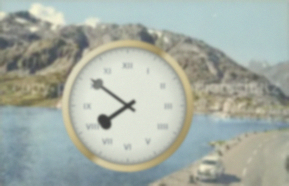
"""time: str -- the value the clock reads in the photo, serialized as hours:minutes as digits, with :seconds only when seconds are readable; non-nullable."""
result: 7:51
